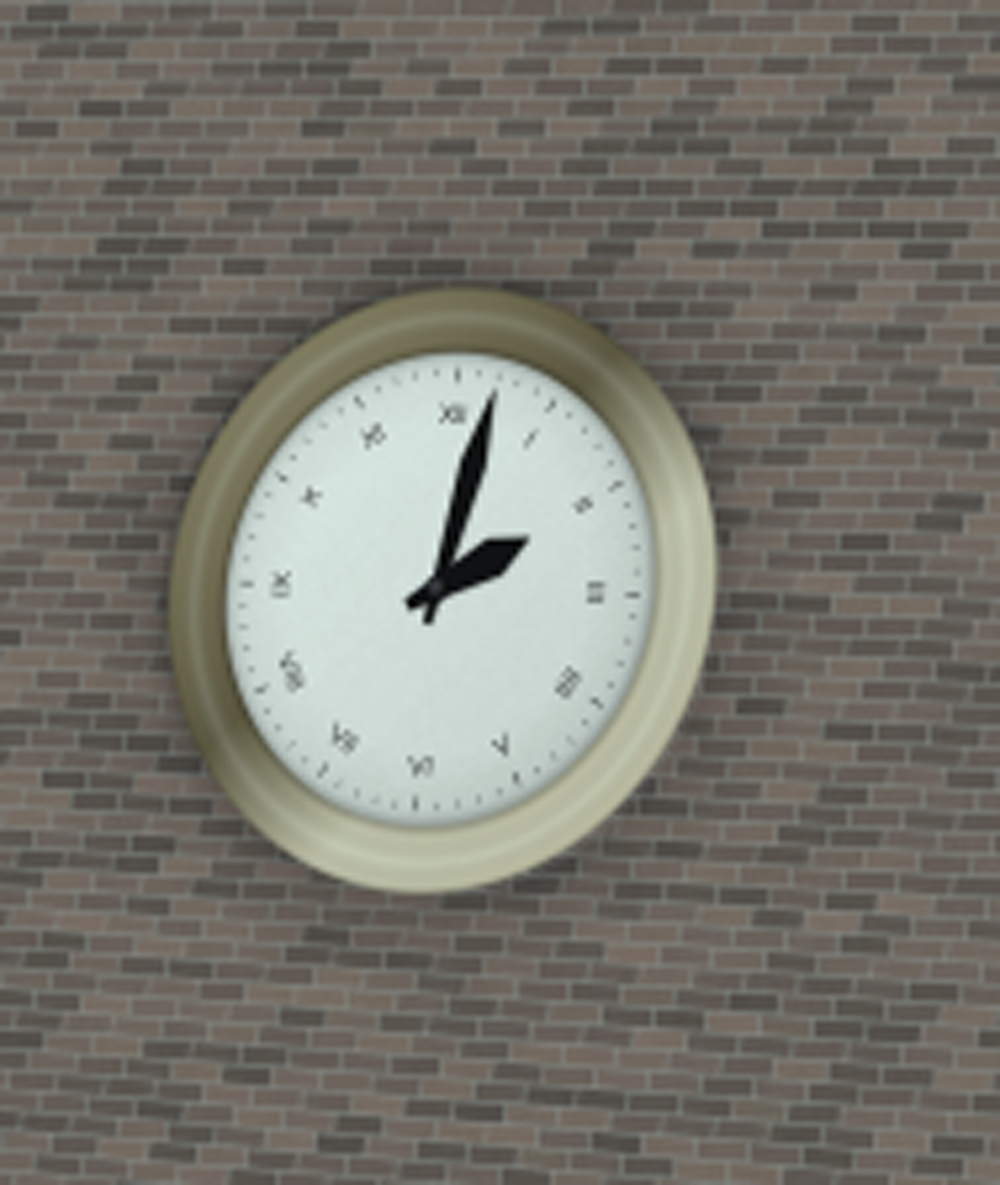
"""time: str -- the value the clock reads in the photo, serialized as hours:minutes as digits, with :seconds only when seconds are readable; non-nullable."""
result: 2:02
